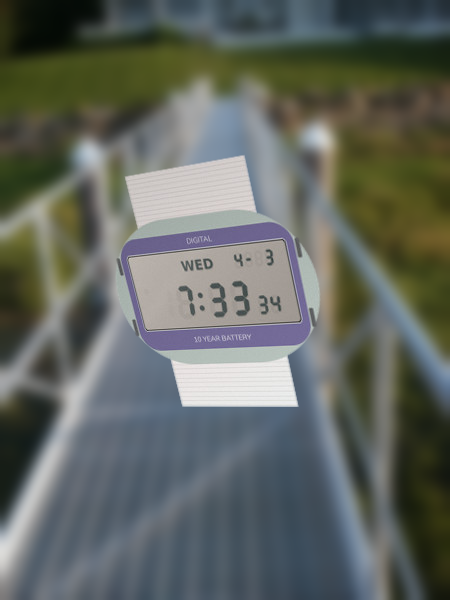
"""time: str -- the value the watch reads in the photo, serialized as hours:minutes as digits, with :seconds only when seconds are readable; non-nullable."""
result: 7:33:34
